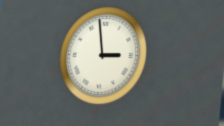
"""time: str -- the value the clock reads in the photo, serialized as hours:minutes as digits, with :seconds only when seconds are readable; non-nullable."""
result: 2:58
